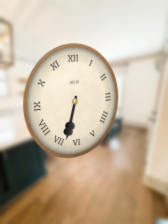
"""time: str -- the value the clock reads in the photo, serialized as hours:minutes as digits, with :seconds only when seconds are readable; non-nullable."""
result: 6:33
